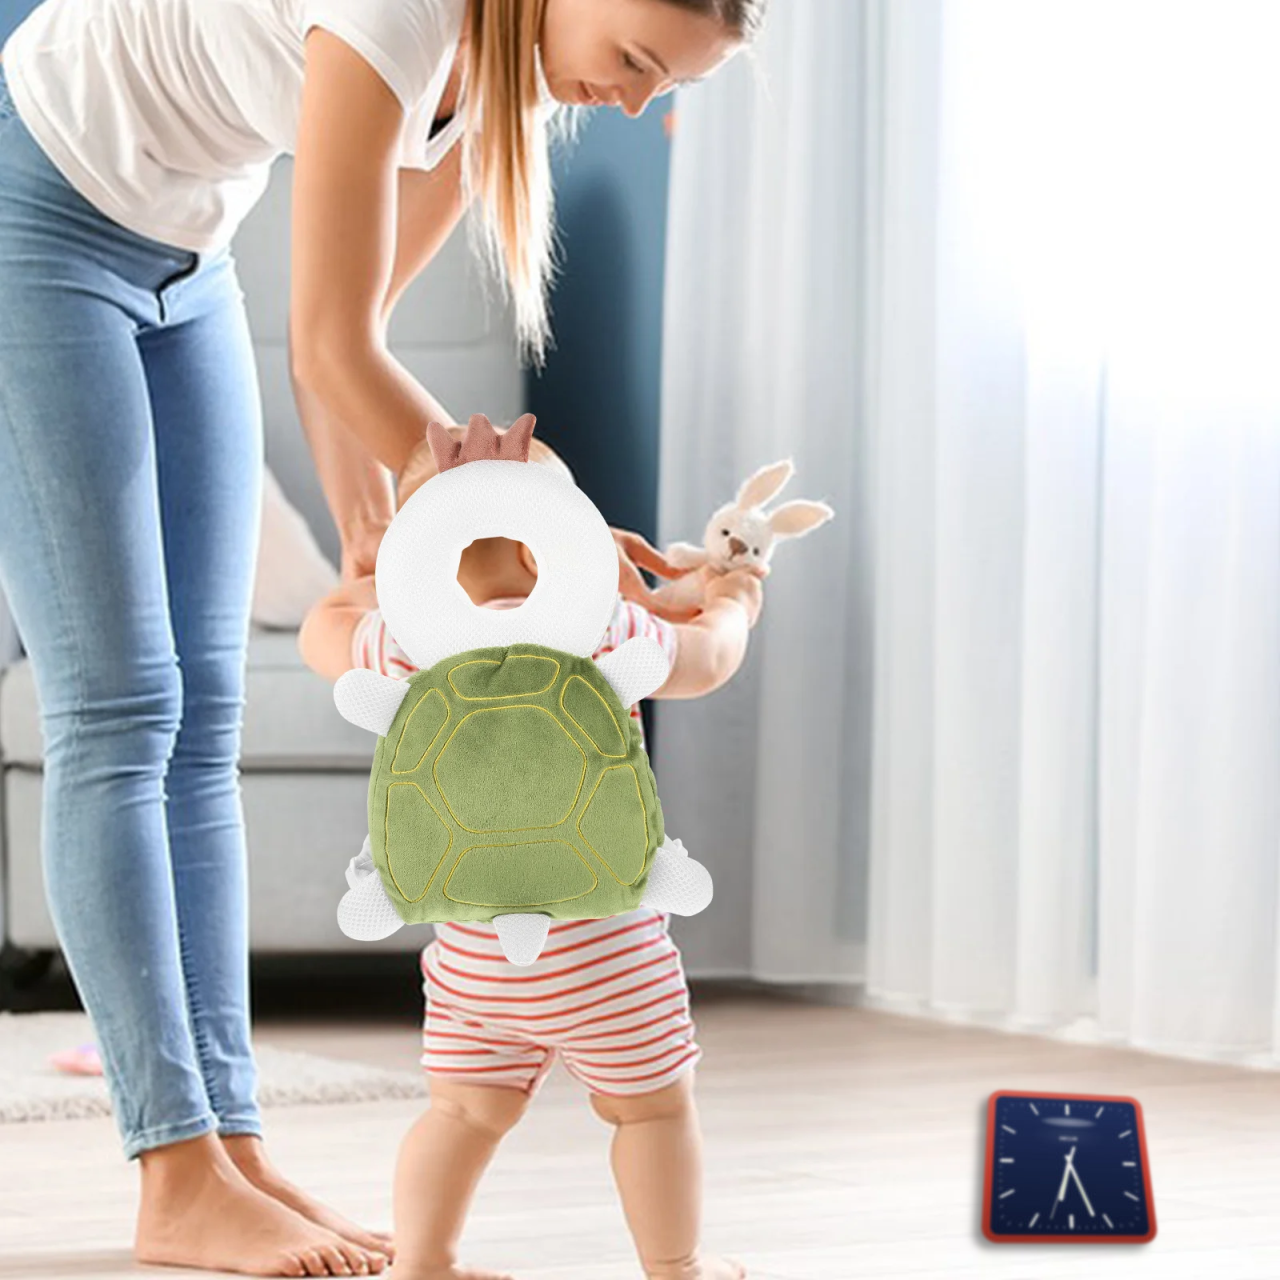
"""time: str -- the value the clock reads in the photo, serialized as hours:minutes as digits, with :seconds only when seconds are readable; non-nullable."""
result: 6:26:33
